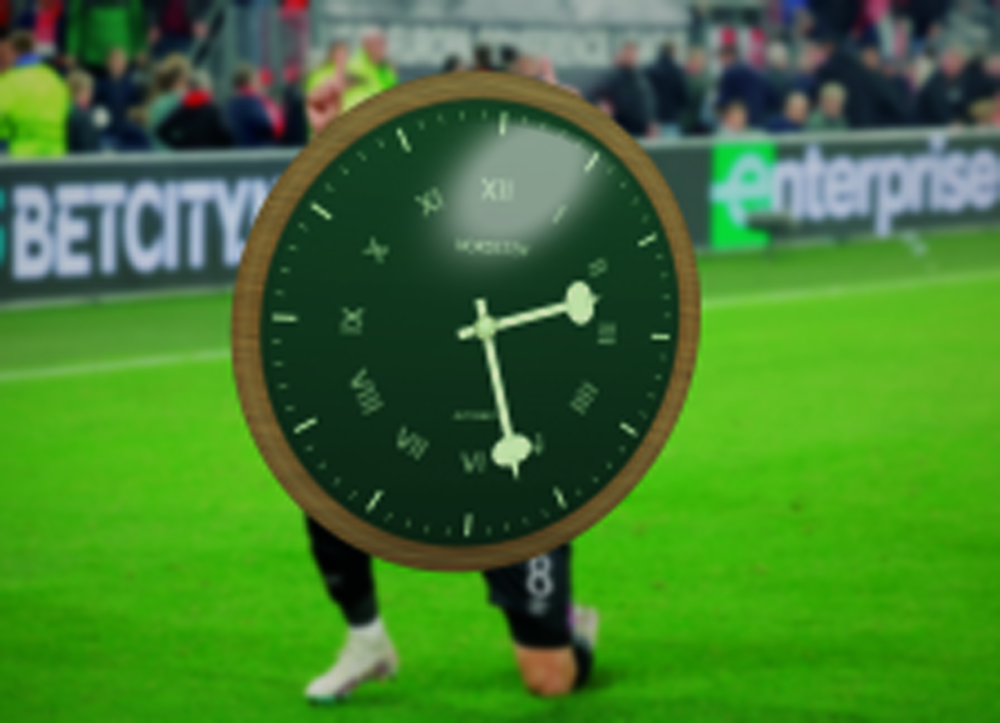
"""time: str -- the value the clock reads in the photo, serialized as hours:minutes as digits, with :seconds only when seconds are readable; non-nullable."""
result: 2:27
